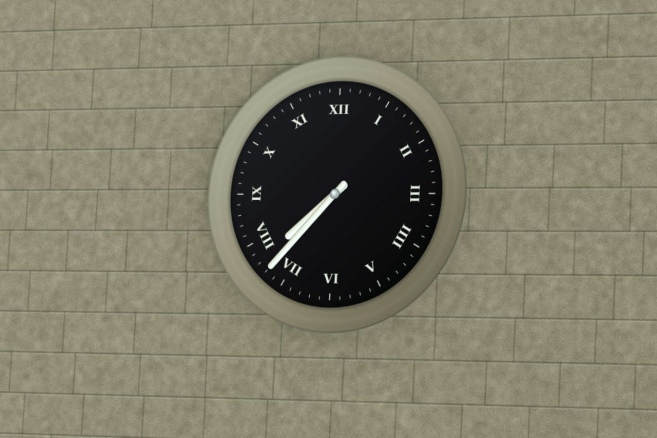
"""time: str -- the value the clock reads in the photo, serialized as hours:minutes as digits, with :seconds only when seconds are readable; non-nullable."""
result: 7:37
